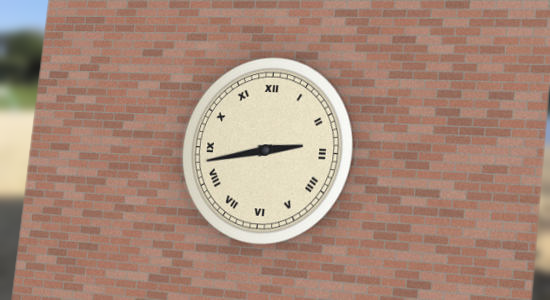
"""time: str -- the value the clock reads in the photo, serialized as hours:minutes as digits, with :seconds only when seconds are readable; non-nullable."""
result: 2:43
